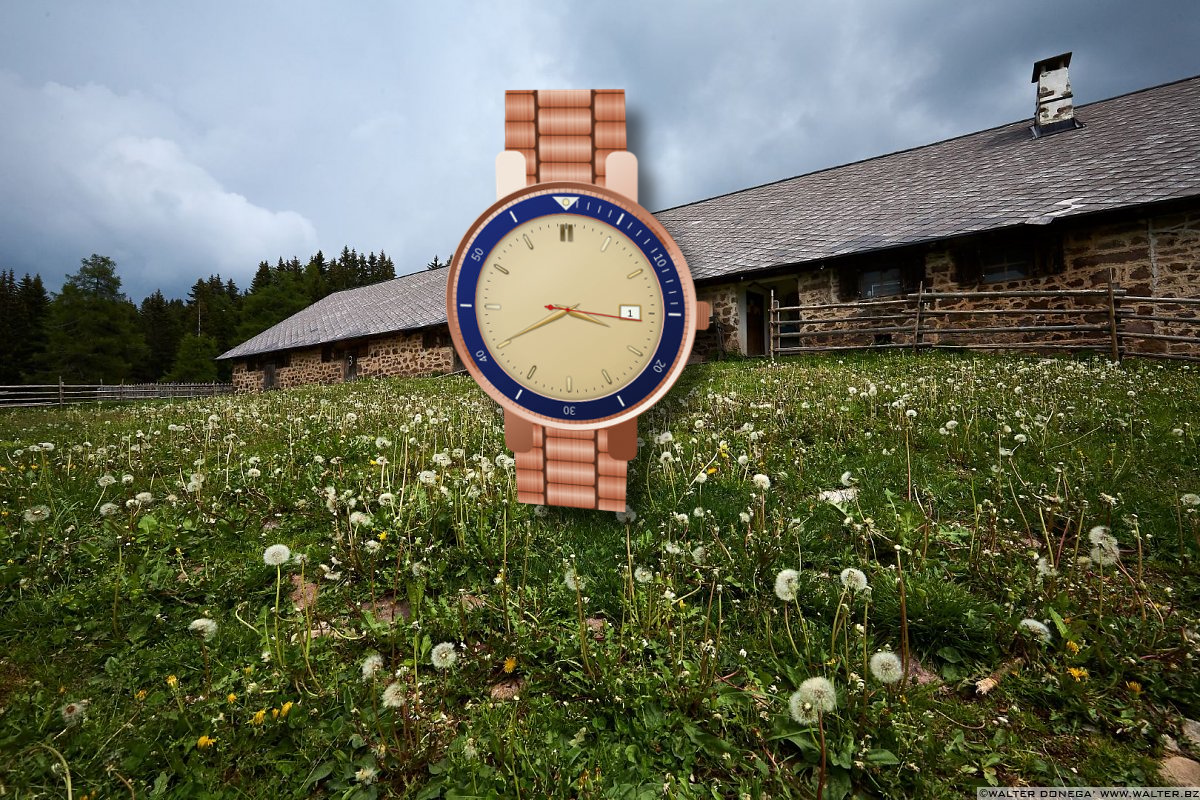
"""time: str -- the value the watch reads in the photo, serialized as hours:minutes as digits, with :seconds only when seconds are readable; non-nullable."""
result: 3:40:16
